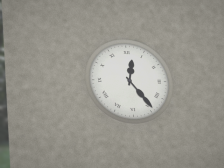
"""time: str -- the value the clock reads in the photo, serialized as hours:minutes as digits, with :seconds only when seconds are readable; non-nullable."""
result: 12:24
